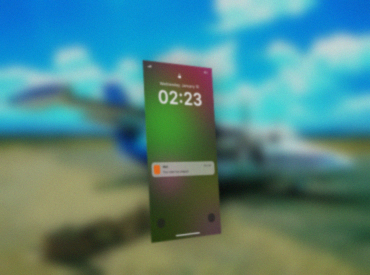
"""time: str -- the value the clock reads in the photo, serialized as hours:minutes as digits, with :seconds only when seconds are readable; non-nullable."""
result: 2:23
